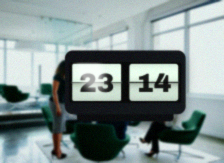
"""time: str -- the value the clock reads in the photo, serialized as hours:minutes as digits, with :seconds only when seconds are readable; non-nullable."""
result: 23:14
